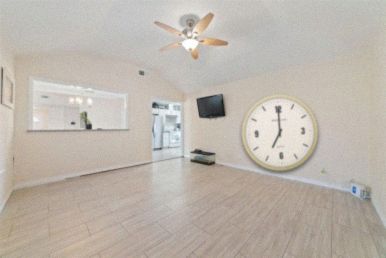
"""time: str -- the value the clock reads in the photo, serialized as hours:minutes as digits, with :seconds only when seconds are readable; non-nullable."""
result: 7:00
